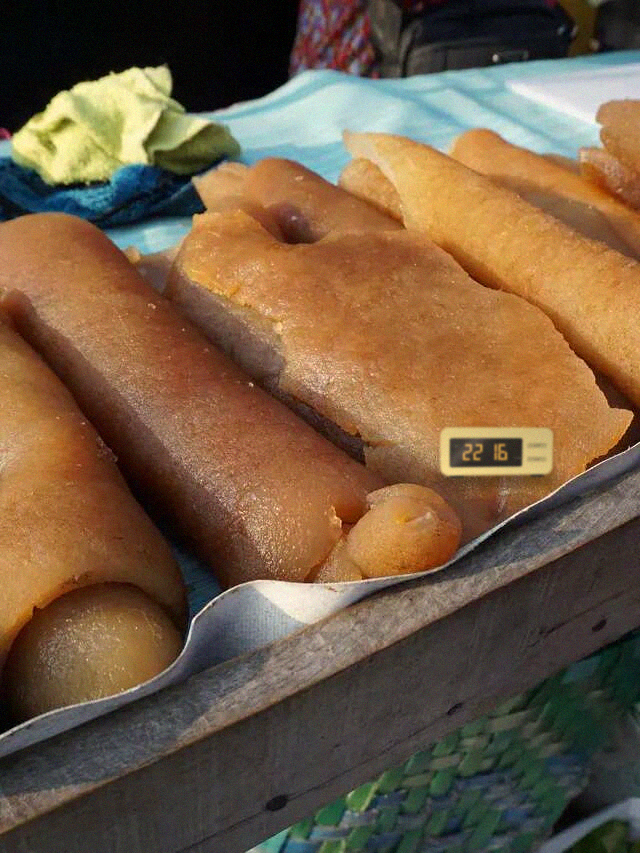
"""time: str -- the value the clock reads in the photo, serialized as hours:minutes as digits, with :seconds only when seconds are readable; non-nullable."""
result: 22:16
